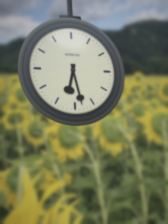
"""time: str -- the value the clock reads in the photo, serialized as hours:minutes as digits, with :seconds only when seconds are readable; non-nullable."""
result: 6:28
